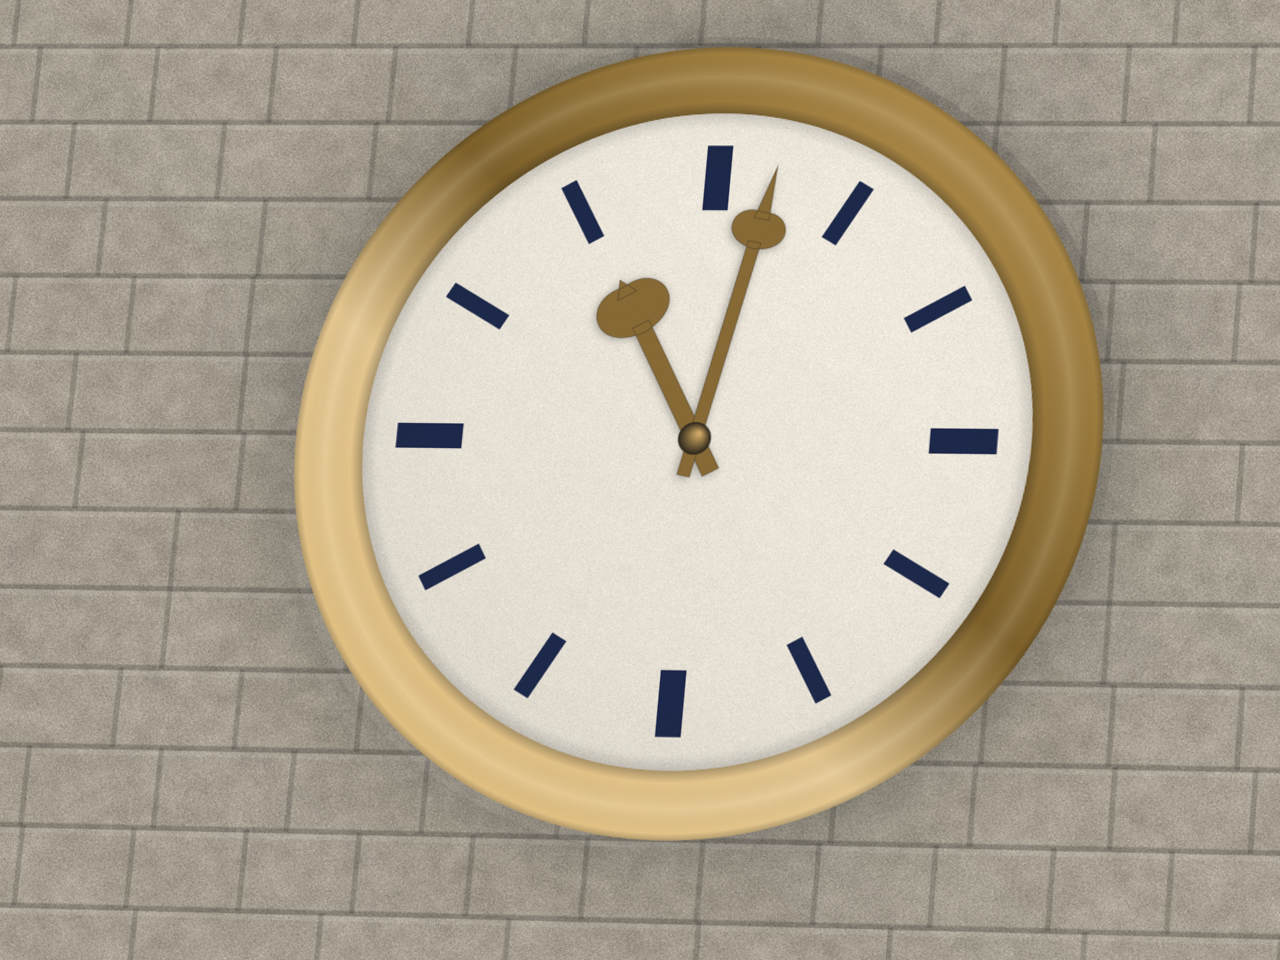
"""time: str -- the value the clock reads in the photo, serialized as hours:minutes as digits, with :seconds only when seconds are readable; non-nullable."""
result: 11:02
